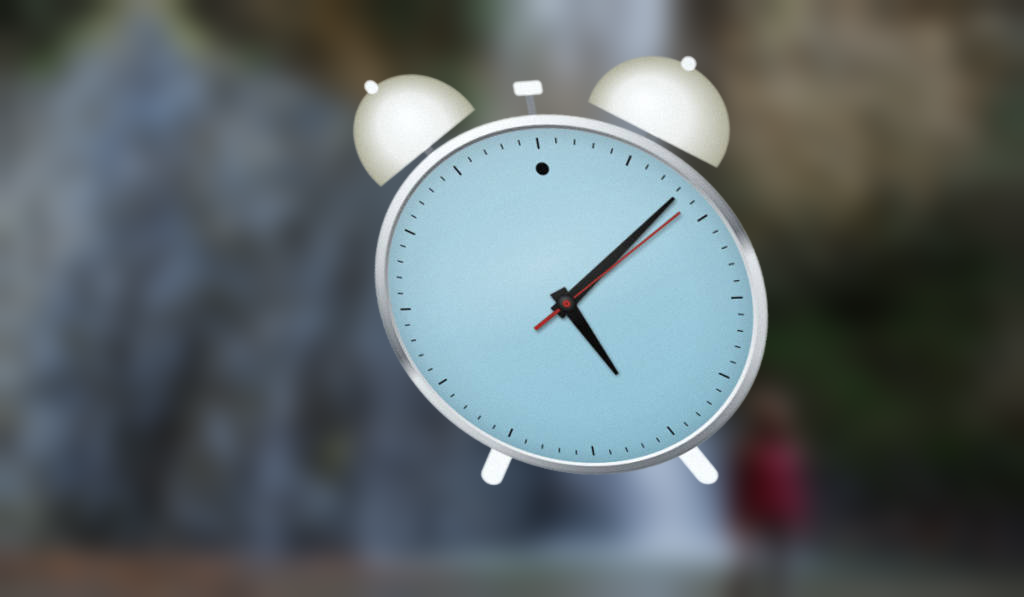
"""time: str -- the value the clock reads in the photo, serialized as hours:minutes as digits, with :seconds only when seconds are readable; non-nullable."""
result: 5:08:09
